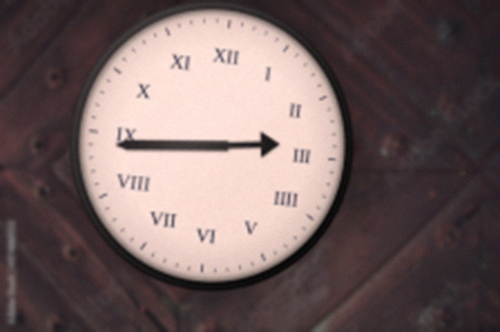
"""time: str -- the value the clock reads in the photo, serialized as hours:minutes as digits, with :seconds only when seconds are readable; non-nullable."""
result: 2:44
